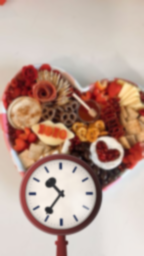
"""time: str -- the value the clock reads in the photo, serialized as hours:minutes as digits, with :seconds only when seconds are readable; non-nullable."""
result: 10:36
